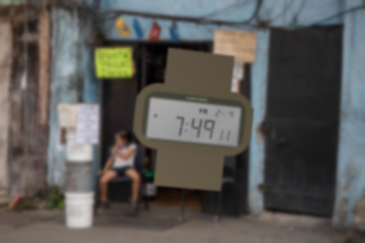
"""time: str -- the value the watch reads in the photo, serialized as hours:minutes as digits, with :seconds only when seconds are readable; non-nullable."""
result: 7:49
